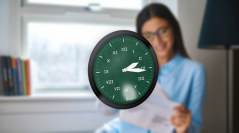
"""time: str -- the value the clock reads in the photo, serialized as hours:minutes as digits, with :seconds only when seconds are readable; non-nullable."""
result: 2:16
